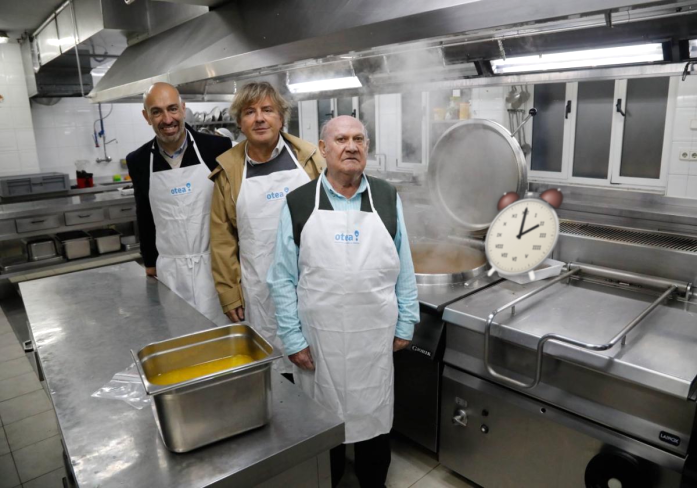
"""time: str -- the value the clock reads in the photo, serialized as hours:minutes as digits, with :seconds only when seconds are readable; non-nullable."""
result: 2:00
